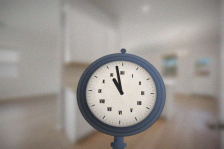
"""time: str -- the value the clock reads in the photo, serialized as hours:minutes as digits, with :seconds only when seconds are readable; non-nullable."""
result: 10:58
